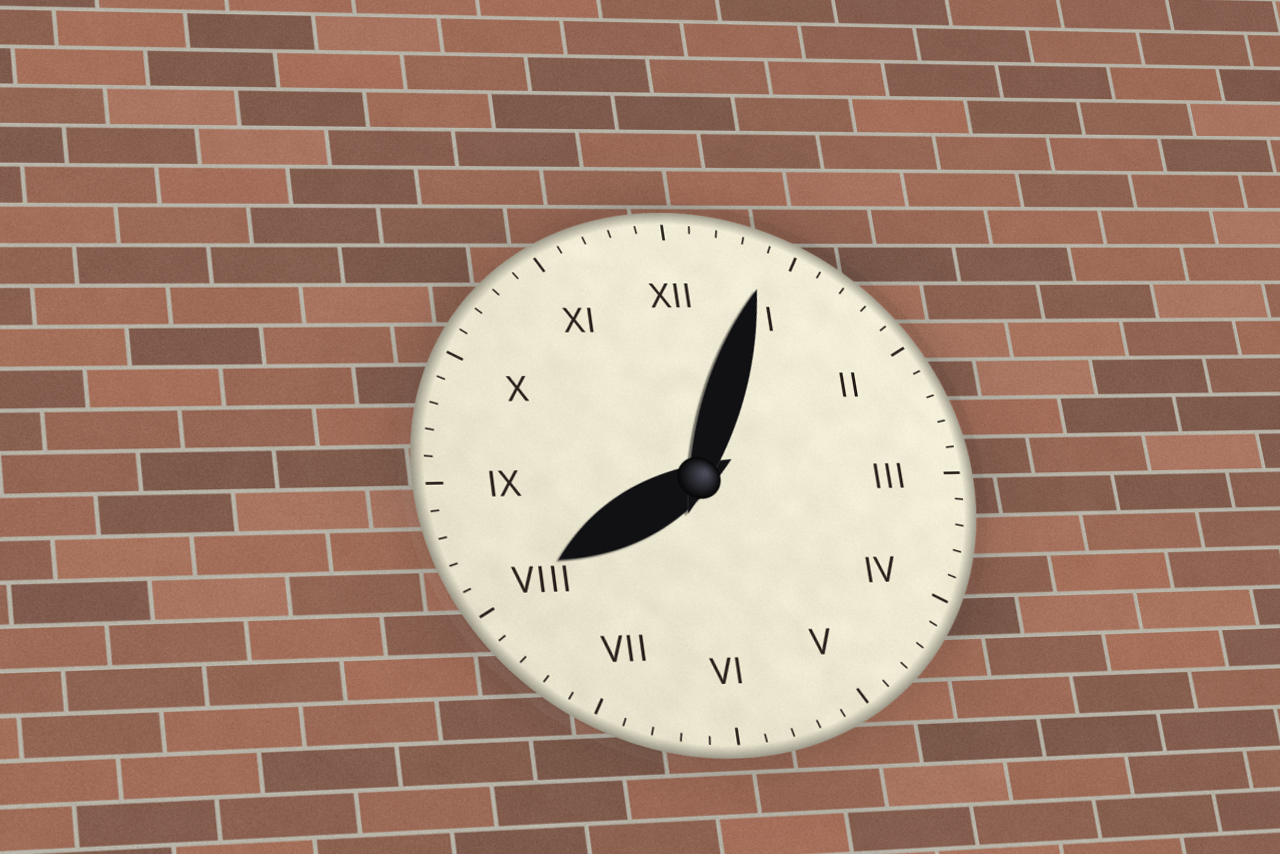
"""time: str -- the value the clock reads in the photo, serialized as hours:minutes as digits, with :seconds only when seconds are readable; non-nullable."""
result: 8:04
